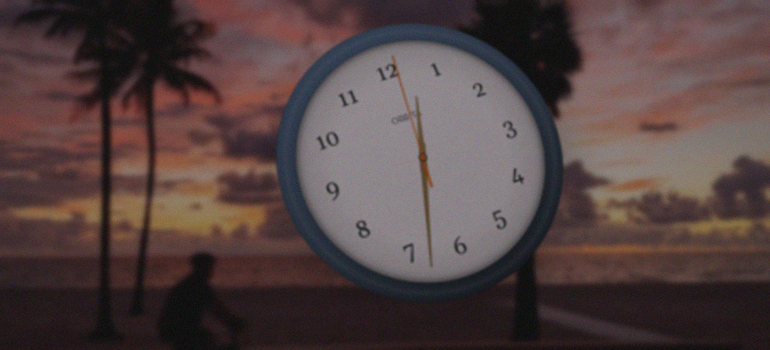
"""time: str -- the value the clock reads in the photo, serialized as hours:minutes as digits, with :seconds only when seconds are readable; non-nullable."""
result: 12:33:01
